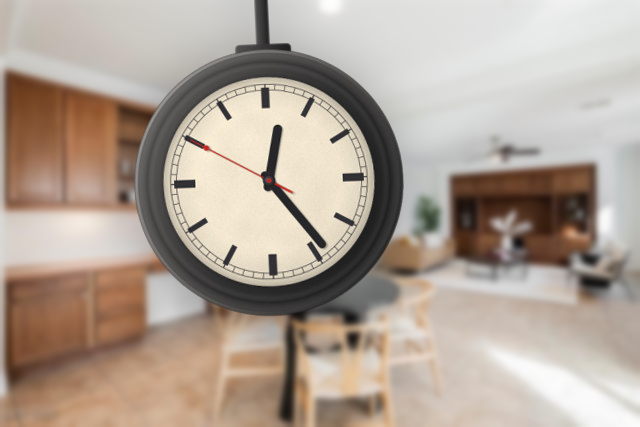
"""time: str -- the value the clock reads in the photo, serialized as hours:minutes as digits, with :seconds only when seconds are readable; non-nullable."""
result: 12:23:50
